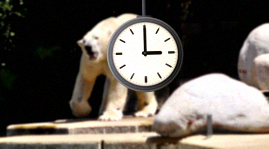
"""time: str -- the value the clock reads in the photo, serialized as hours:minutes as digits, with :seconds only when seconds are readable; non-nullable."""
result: 3:00
